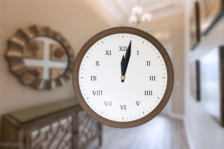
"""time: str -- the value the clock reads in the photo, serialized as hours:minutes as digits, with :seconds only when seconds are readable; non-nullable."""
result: 12:02
